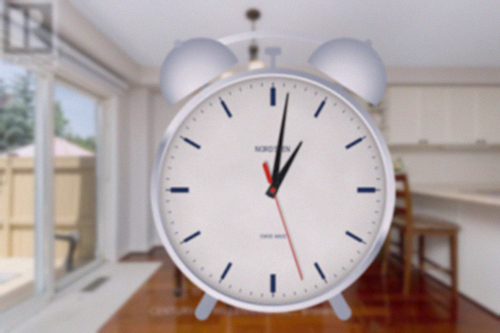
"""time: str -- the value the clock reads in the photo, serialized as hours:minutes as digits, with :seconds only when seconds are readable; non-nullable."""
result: 1:01:27
